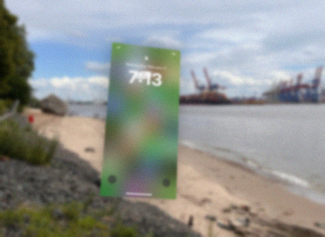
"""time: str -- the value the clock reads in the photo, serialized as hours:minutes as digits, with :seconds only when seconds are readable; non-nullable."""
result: 7:13
